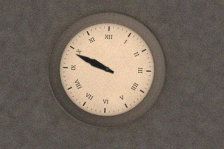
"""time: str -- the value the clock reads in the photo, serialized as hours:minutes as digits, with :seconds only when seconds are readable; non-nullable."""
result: 9:49
